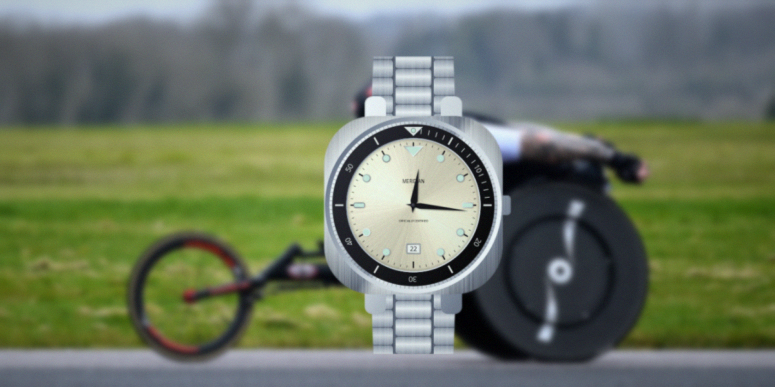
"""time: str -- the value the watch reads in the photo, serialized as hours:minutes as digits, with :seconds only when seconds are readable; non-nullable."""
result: 12:16
